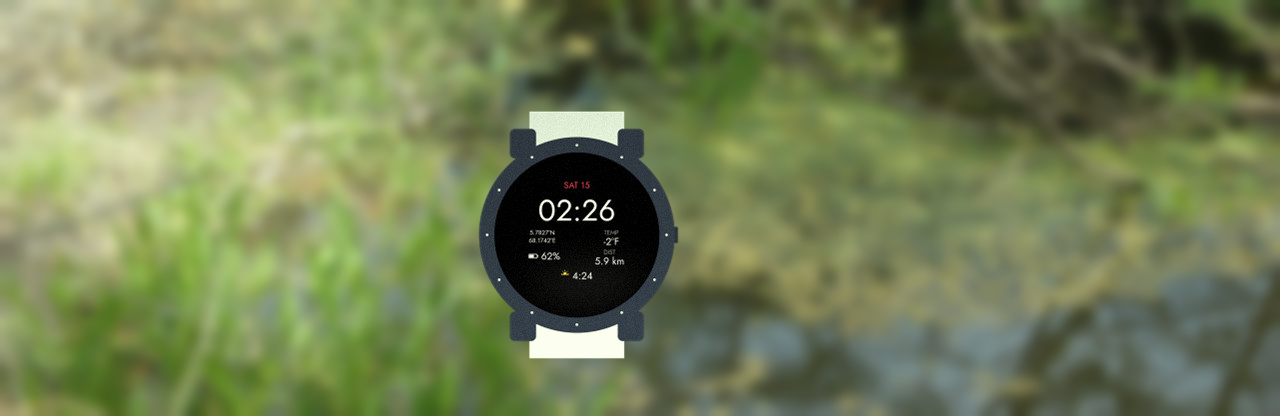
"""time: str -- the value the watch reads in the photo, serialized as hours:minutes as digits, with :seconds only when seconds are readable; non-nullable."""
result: 2:26
